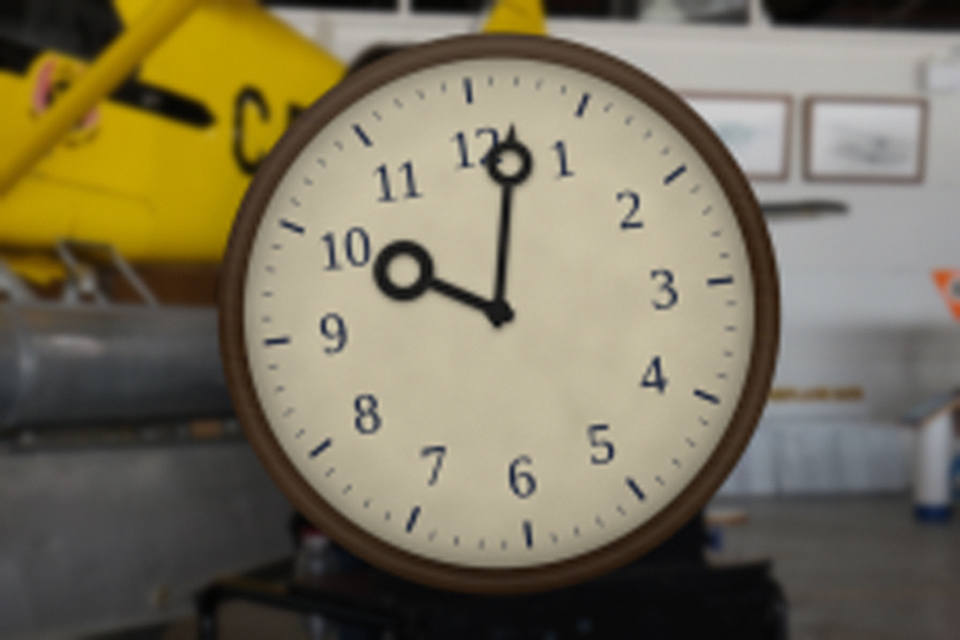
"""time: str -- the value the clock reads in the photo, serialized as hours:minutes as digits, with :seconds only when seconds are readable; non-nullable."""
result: 10:02
